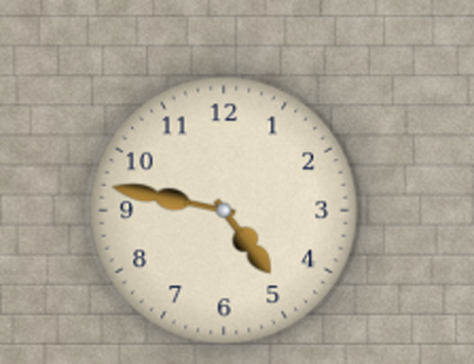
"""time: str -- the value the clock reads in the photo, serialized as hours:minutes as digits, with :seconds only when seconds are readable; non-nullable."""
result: 4:47
